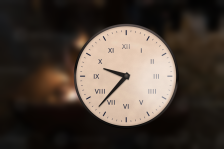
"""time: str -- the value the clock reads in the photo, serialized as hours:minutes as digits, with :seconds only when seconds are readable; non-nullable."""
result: 9:37
